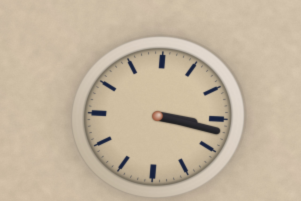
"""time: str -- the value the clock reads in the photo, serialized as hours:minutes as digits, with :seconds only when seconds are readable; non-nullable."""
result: 3:17
